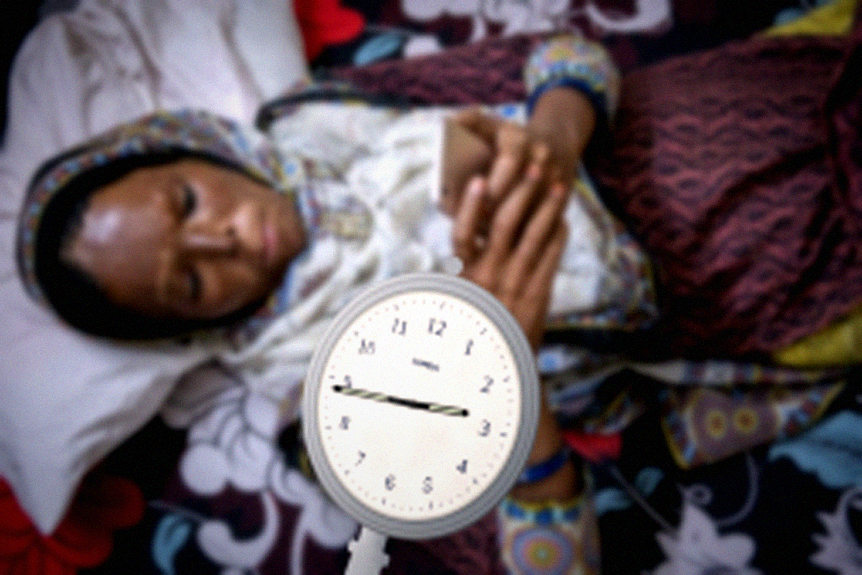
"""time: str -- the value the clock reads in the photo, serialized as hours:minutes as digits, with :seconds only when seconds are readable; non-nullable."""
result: 2:44
